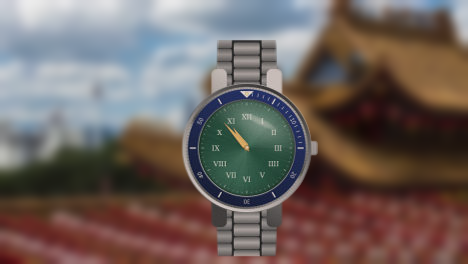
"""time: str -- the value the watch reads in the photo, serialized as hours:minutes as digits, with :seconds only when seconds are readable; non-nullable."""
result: 10:53
